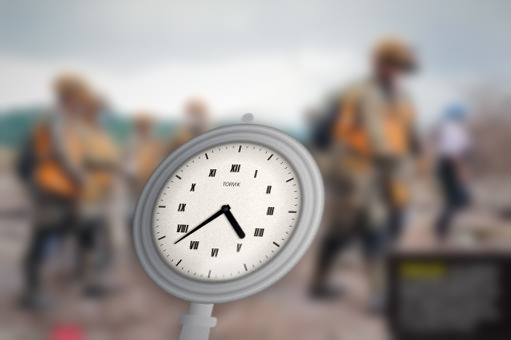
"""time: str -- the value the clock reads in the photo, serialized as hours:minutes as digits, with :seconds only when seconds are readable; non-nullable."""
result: 4:38
